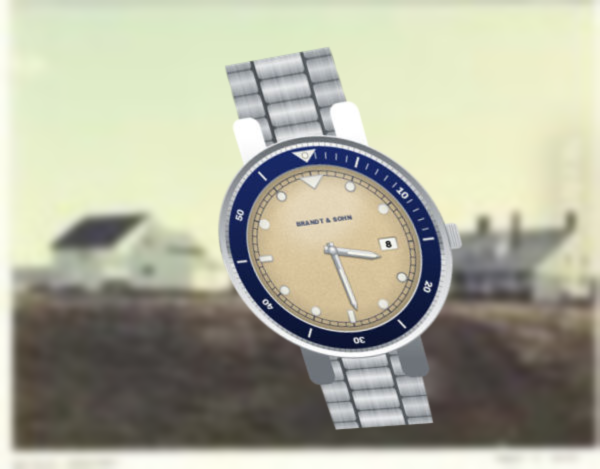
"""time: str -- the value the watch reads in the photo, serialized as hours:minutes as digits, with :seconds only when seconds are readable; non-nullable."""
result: 3:29
